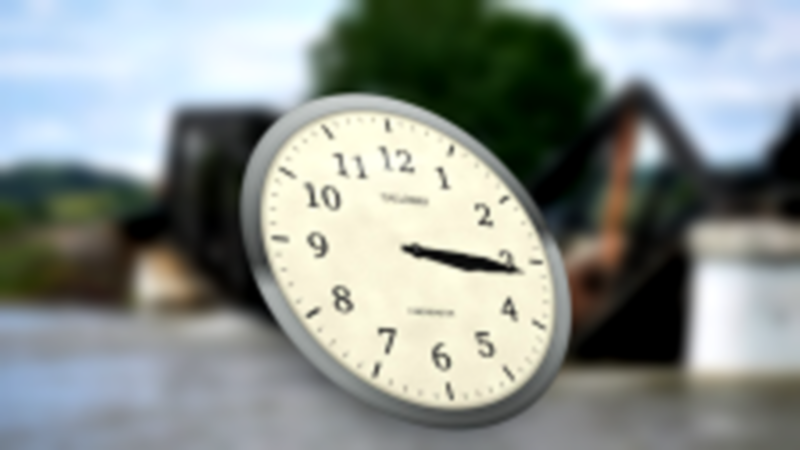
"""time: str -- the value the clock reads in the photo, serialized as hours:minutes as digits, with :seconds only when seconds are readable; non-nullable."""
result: 3:16
